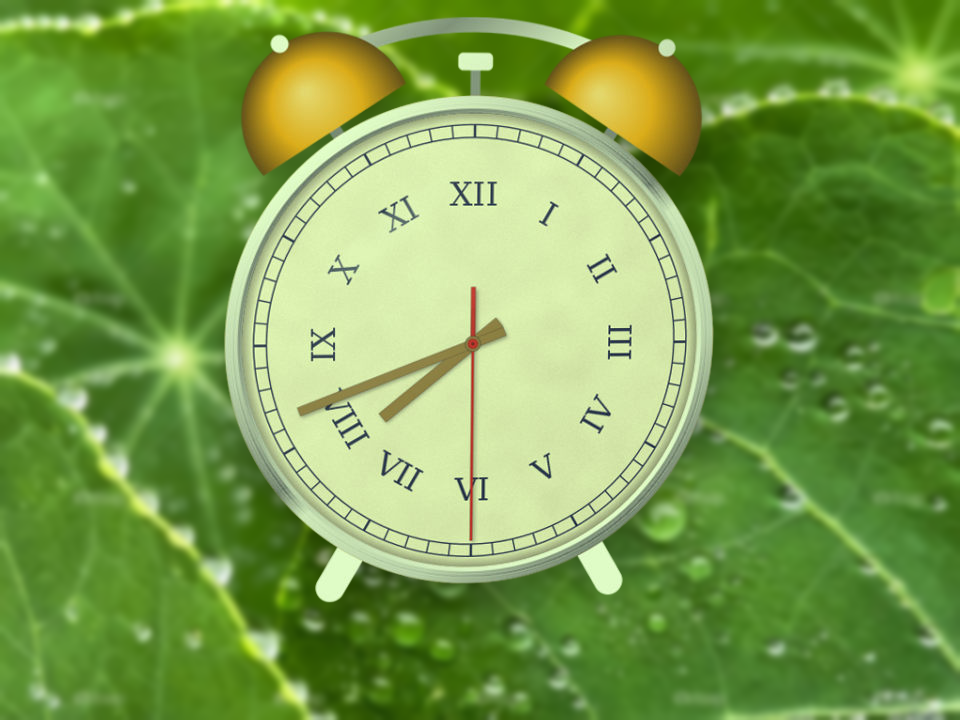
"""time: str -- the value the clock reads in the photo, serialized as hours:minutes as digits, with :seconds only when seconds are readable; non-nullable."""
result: 7:41:30
